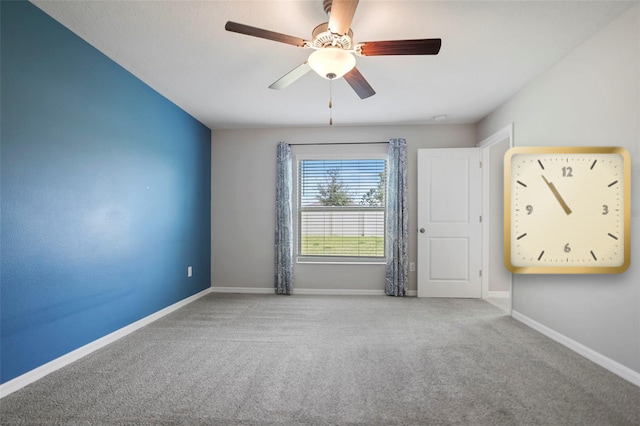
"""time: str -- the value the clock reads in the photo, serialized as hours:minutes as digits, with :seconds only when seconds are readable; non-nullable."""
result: 10:54
